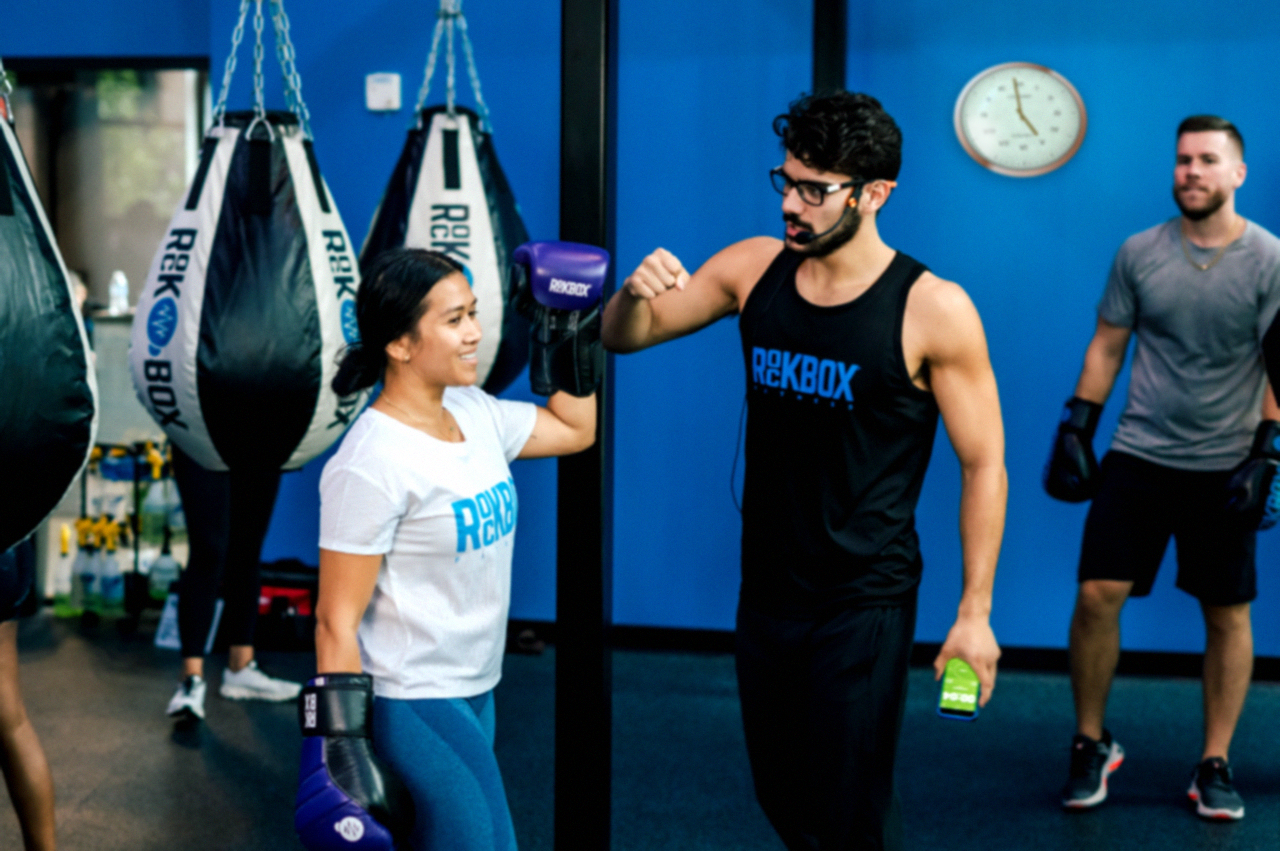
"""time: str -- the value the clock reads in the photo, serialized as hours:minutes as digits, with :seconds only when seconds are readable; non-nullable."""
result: 4:59
